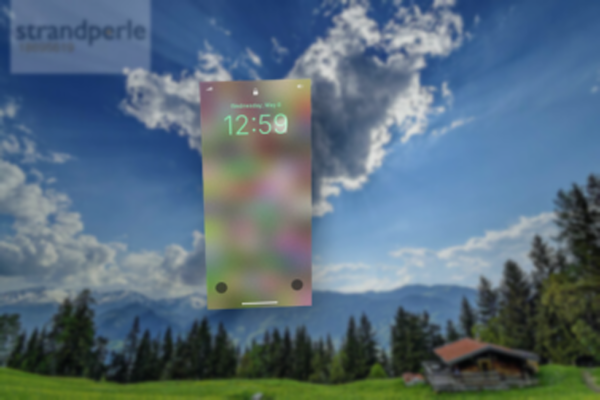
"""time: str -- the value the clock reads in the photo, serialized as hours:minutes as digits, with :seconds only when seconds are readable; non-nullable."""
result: 12:59
